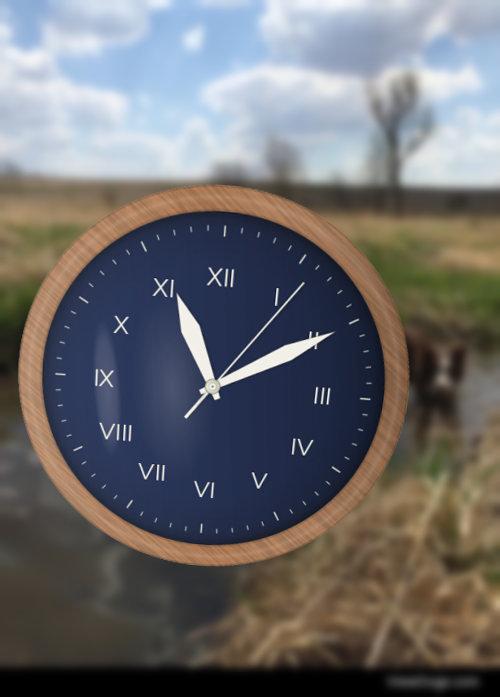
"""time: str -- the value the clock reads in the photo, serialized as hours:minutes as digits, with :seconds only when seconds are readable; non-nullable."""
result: 11:10:06
